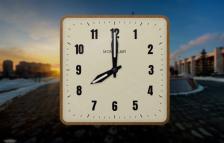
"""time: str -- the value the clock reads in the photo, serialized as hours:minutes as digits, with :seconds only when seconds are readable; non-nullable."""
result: 8:00
